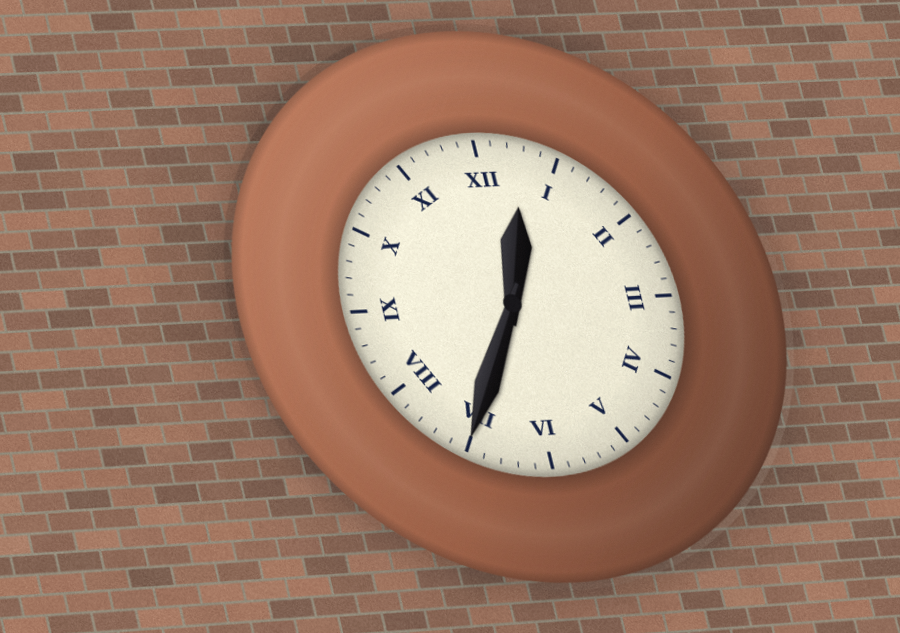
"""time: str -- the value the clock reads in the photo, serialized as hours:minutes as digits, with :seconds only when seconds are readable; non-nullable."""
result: 12:35
